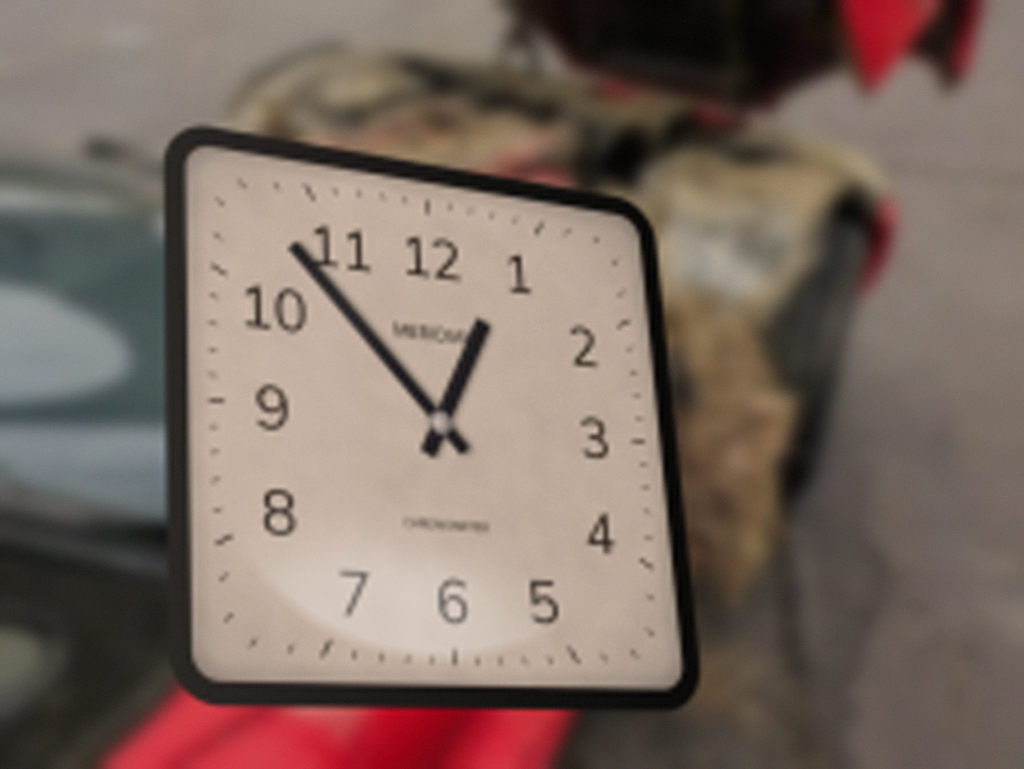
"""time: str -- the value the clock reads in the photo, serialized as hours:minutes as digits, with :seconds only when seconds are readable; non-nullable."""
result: 12:53
